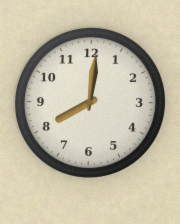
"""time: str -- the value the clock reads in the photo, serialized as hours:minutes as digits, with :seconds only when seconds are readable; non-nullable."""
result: 8:01
